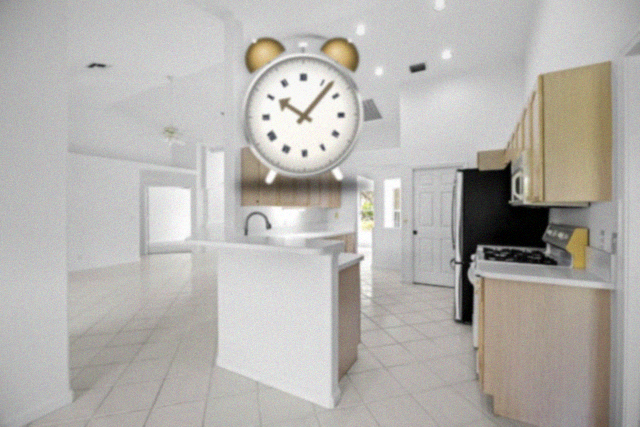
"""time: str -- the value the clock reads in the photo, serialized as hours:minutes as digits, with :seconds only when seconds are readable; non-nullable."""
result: 10:07
